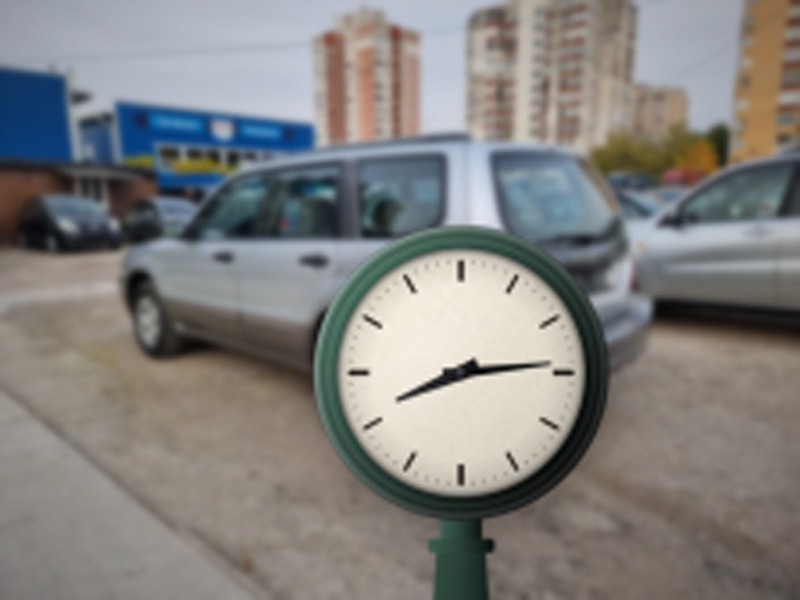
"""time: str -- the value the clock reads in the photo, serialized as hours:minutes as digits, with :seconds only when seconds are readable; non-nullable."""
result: 8:14
